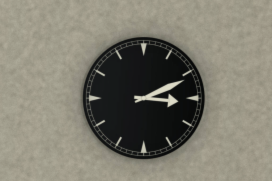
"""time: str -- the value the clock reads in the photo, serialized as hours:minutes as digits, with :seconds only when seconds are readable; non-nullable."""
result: 3:11
